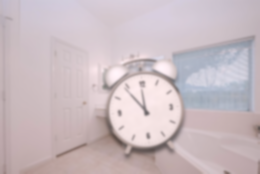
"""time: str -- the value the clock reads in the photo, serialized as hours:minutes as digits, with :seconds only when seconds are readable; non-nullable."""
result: 11:54
